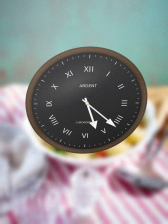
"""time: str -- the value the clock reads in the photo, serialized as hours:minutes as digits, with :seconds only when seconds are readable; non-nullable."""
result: 5:22
